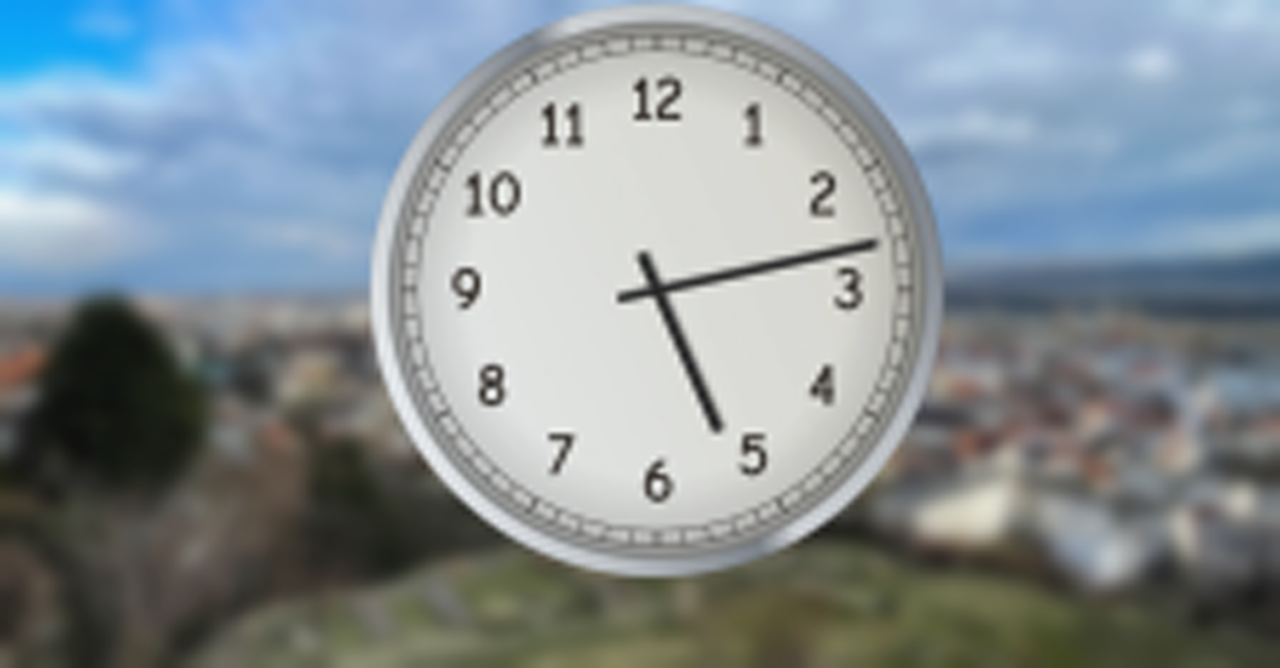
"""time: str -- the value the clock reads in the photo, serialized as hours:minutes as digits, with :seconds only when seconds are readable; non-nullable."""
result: 5:13
